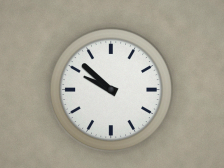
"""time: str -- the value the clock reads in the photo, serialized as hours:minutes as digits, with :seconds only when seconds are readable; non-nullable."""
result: 9:52
